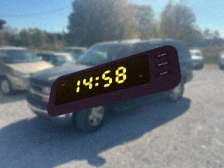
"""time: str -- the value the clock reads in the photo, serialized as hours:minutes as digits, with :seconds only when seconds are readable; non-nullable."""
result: 14:58
